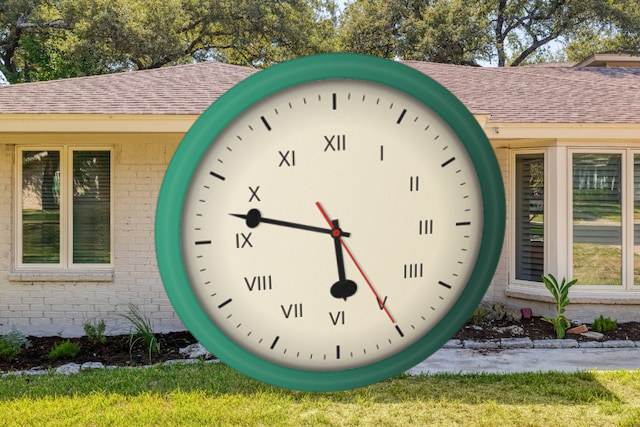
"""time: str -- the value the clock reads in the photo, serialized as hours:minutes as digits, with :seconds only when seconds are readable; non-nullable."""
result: 5:47:25
